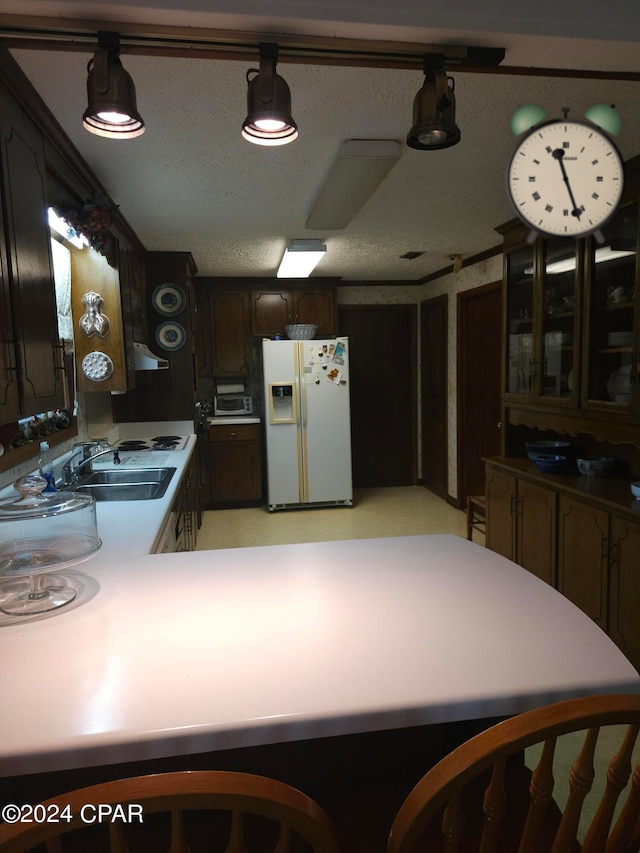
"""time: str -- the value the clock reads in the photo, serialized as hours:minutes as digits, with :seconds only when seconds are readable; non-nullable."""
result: 11:27
